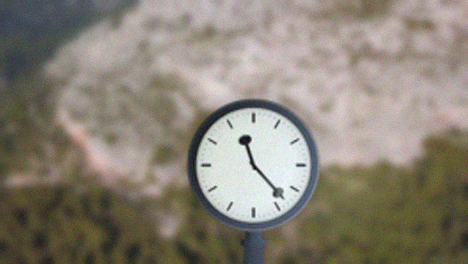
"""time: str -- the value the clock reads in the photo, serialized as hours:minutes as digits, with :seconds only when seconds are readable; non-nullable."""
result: 11:23
